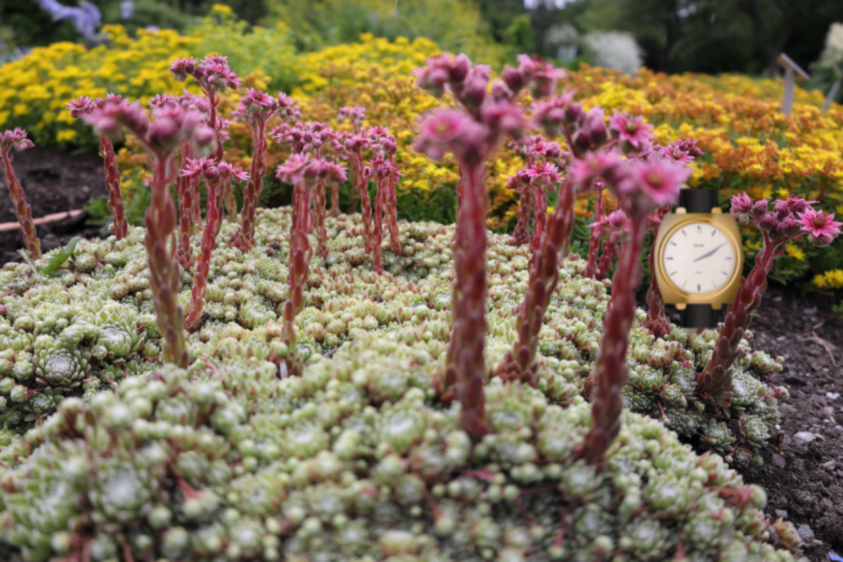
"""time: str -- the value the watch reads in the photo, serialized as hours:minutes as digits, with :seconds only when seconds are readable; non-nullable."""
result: 2:10
